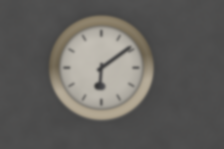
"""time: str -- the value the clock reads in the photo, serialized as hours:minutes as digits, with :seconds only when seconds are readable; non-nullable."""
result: 6:09
